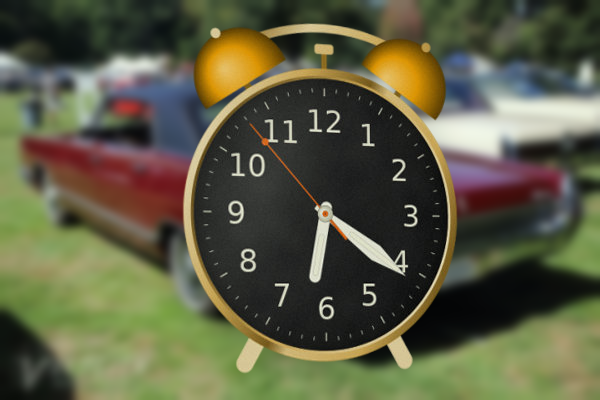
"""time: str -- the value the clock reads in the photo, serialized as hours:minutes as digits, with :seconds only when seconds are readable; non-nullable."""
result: 6:20:53
